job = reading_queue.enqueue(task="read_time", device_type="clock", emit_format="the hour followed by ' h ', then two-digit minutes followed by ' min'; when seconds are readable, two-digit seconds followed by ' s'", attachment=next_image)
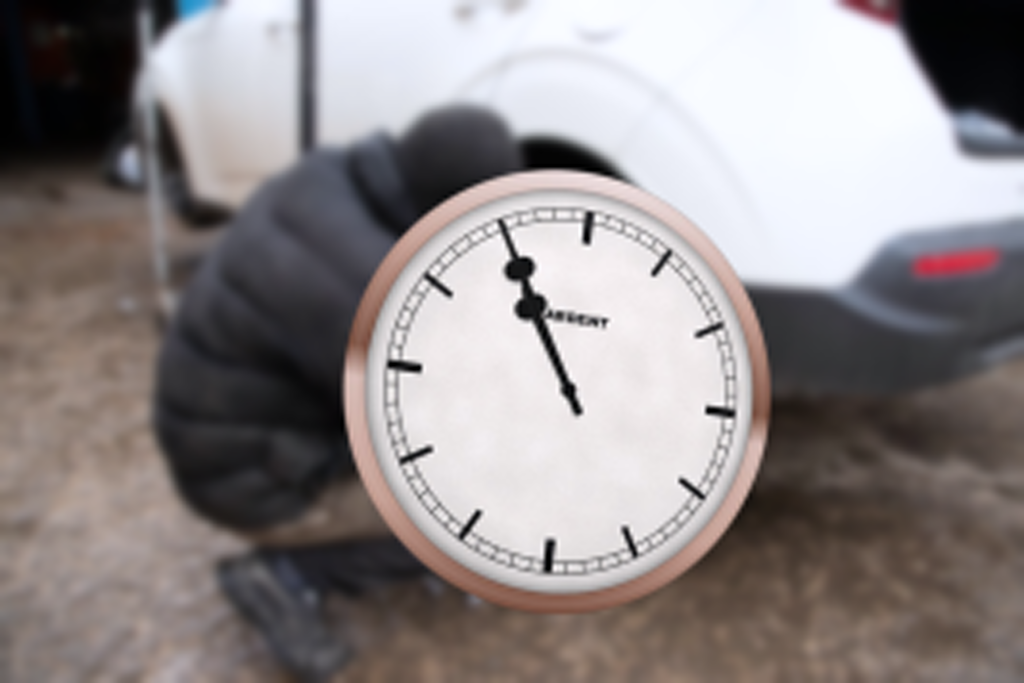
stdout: 10 h 55 min
